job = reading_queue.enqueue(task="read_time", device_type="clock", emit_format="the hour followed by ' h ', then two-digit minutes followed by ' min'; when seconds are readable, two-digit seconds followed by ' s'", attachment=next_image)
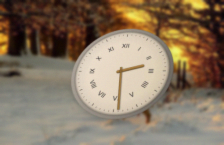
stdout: 2 h 29 min
